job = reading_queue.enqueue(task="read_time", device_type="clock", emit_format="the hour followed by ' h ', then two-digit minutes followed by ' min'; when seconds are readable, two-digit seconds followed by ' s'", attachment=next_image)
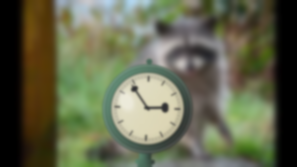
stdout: 2 h 54 min
